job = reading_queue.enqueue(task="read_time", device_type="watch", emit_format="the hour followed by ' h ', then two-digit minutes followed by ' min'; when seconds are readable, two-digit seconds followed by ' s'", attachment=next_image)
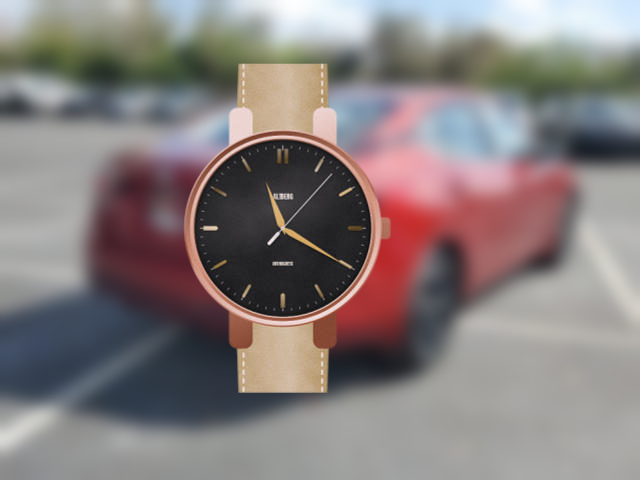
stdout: 11 h 20 min 07 s
